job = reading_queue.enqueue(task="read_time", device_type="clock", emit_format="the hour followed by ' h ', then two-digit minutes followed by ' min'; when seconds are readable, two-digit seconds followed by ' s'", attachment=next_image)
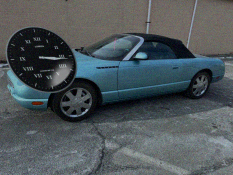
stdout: 3 h 16 min
